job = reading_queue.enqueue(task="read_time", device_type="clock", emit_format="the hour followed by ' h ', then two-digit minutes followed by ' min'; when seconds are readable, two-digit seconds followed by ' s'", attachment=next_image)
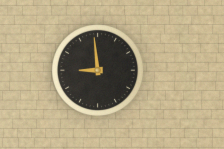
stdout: 8 h 59 min
